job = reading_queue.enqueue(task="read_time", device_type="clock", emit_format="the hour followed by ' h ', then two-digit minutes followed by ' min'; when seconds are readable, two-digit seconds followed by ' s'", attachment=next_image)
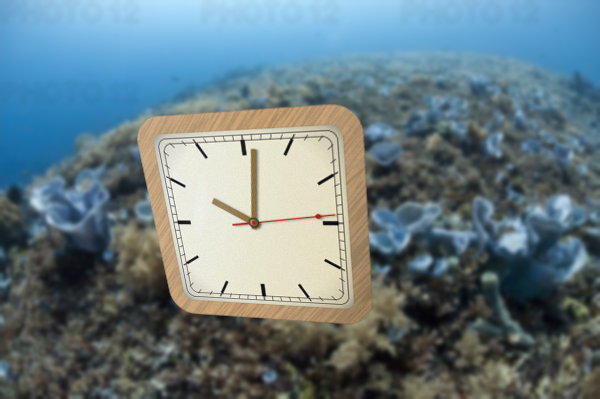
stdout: 10 h 01 min 14 s
